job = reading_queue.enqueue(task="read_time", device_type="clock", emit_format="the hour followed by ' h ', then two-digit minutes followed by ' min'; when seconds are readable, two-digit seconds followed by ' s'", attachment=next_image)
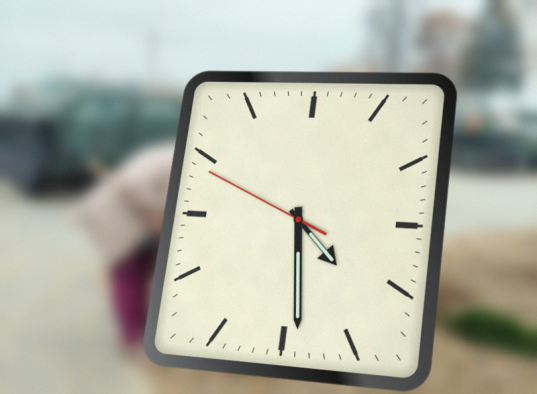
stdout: 4 h 28 min 49 s
